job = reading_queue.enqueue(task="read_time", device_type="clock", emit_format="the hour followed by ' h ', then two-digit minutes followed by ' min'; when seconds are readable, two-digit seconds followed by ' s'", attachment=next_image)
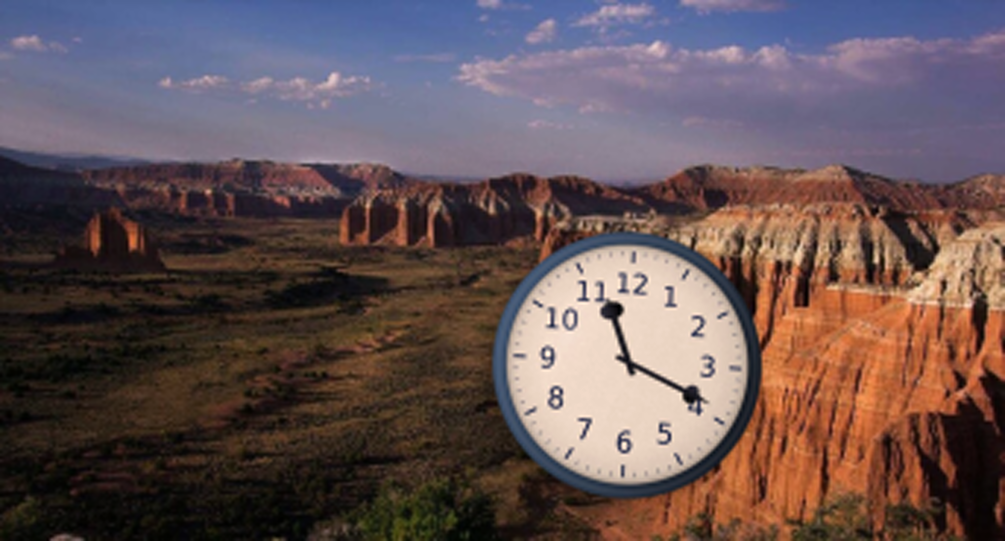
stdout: 11 h 19 min
